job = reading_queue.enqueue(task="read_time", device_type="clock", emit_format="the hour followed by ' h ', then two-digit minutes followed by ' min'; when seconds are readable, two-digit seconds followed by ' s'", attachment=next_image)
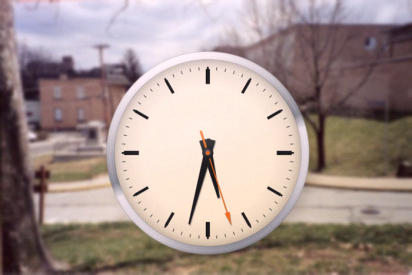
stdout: 5 h 32 min 27 s
